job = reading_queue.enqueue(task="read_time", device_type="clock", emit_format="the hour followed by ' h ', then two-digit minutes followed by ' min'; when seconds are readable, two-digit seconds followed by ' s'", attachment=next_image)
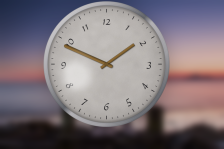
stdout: 1 h 49 min
